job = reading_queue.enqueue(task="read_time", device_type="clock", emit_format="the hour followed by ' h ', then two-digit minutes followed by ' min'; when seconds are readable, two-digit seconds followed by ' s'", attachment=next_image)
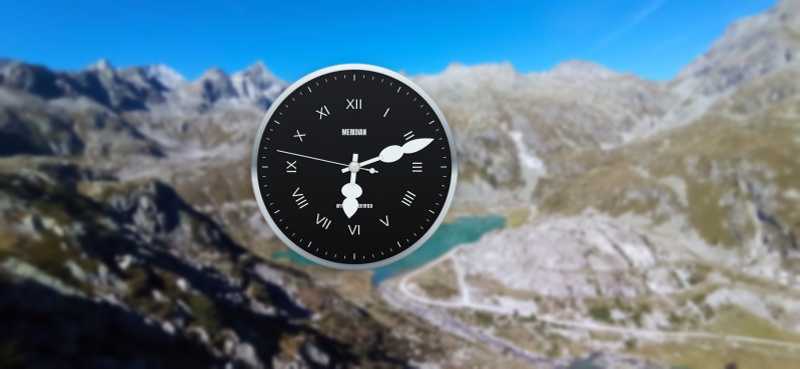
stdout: 6 h 11 min 47 s
